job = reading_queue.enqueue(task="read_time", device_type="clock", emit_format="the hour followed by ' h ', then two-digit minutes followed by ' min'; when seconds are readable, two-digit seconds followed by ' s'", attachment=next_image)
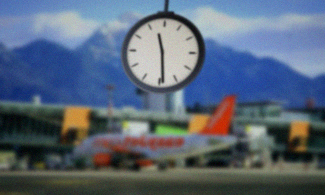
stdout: 11 h 29 min
